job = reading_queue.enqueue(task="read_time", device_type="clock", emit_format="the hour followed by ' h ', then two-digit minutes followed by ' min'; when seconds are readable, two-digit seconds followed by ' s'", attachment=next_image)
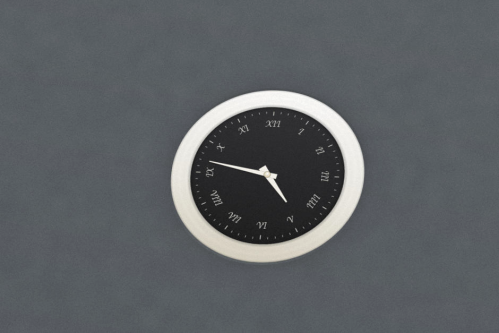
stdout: 4 h 47 min
